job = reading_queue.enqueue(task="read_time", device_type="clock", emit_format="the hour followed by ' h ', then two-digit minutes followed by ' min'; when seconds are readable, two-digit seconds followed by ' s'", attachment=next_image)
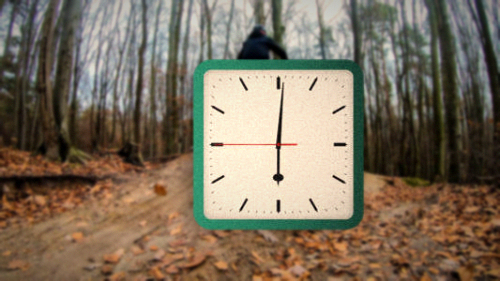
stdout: 6 h 00 min 45 s
